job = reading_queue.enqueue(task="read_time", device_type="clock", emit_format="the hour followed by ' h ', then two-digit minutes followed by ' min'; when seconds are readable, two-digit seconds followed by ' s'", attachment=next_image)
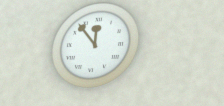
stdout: 11 h 53 min
